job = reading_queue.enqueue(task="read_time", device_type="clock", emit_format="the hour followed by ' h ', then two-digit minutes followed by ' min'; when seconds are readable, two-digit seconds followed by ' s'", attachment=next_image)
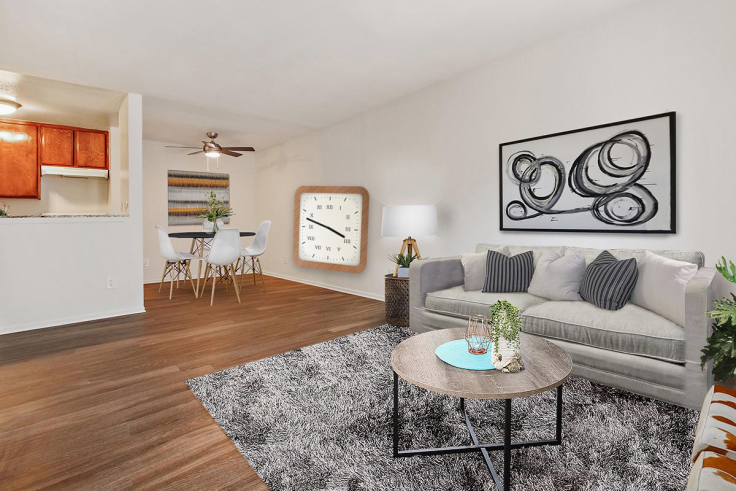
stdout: 3 h 48 min
